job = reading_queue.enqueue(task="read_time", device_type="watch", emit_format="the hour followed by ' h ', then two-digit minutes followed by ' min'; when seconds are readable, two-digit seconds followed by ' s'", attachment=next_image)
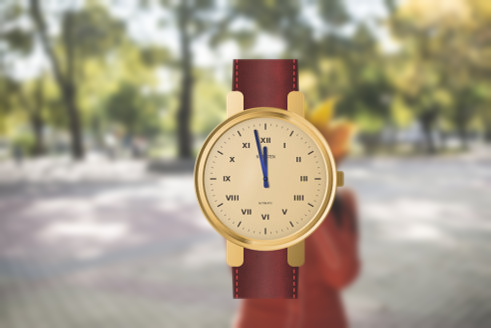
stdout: 11 h 58 min
